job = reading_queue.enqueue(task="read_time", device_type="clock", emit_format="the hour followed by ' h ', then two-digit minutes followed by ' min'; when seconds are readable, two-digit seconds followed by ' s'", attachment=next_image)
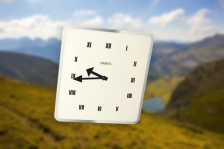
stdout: 9 h 44 min
